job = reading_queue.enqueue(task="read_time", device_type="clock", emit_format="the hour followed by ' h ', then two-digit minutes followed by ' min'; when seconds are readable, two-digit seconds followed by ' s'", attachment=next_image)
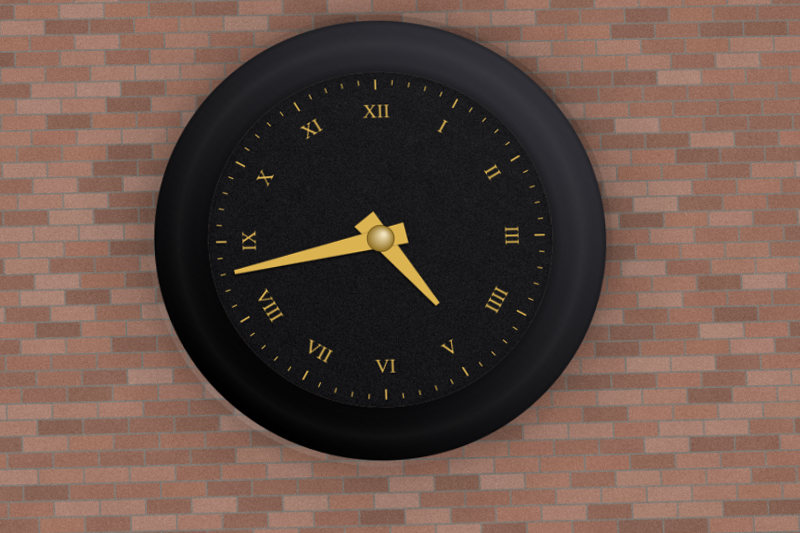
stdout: 4 h 43 min
